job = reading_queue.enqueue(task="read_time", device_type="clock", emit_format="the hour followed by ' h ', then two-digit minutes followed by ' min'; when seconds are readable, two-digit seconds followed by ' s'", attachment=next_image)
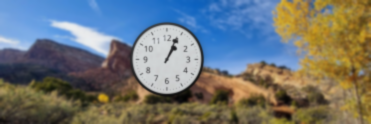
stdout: 1 h 04 min
